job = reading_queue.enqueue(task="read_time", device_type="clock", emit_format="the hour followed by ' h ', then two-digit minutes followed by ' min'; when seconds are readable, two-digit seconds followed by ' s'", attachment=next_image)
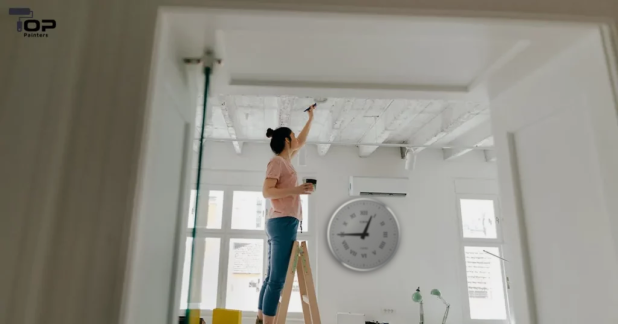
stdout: 12 h 45 min
